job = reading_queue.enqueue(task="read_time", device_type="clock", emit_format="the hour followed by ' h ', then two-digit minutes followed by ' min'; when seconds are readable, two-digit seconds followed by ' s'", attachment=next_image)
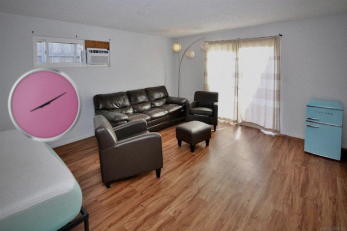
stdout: 8 h 10 min
